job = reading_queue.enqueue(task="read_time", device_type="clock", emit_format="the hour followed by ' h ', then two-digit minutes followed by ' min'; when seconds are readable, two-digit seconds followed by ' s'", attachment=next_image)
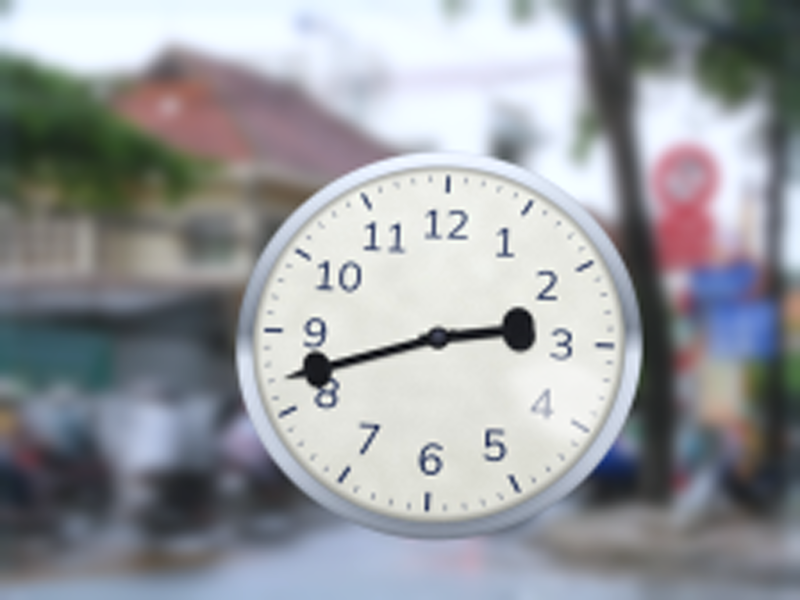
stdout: 2 h 42 min
